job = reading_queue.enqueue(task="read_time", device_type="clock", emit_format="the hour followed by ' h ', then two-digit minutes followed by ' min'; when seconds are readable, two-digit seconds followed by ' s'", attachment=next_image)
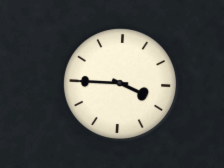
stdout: 3 h 45 min
